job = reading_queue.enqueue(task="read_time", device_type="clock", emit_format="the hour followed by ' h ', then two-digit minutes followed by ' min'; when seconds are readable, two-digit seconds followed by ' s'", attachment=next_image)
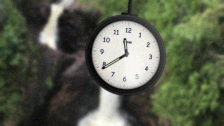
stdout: 11 h 39 min
